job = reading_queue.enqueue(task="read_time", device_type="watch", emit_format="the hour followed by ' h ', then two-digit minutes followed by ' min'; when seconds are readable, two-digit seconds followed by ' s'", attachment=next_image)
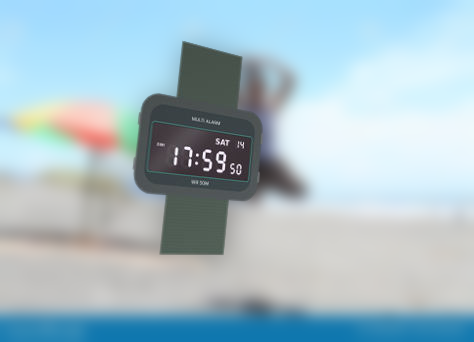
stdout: 17 h 59 min 50 s
